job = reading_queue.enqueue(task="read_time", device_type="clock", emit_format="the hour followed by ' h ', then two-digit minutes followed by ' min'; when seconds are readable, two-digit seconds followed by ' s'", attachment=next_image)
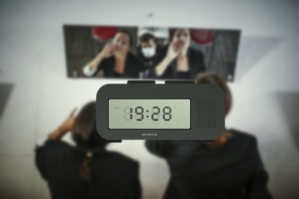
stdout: 19 h 28 min
